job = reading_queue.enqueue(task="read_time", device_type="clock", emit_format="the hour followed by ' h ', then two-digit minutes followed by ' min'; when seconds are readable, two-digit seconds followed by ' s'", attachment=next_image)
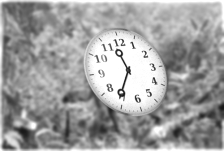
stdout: 11 h 36 min
